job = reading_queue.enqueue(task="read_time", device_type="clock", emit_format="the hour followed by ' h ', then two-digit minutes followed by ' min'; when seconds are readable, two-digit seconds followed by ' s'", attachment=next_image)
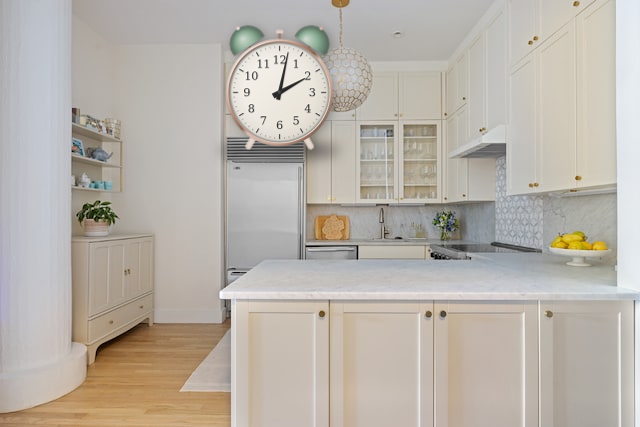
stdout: 2 h 02 min
